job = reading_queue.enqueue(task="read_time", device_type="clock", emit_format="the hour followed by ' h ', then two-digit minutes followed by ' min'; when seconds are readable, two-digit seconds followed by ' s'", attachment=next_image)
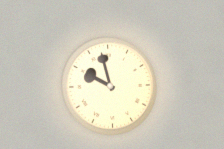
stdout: 9 h 58 min
